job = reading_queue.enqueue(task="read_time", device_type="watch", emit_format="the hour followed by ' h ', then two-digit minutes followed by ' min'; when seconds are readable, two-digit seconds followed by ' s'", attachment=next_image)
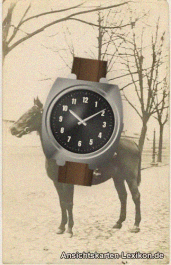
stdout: 10 h 09 min
